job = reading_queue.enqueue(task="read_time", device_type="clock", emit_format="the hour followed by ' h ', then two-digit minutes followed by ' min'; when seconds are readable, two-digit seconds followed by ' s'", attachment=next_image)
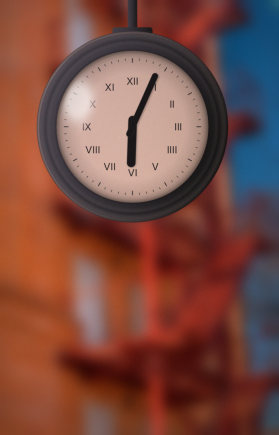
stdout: 6 h 04 min
